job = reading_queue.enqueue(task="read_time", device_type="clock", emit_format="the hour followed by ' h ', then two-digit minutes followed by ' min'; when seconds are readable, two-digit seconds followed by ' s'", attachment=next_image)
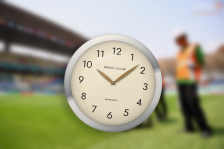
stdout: 10 h 08 min
